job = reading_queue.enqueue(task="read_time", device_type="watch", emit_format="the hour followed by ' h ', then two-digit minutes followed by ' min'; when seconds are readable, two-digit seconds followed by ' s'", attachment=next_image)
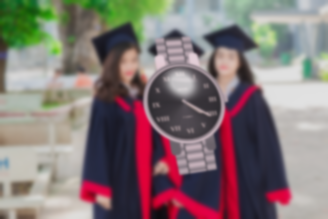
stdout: 4 h 21 min
